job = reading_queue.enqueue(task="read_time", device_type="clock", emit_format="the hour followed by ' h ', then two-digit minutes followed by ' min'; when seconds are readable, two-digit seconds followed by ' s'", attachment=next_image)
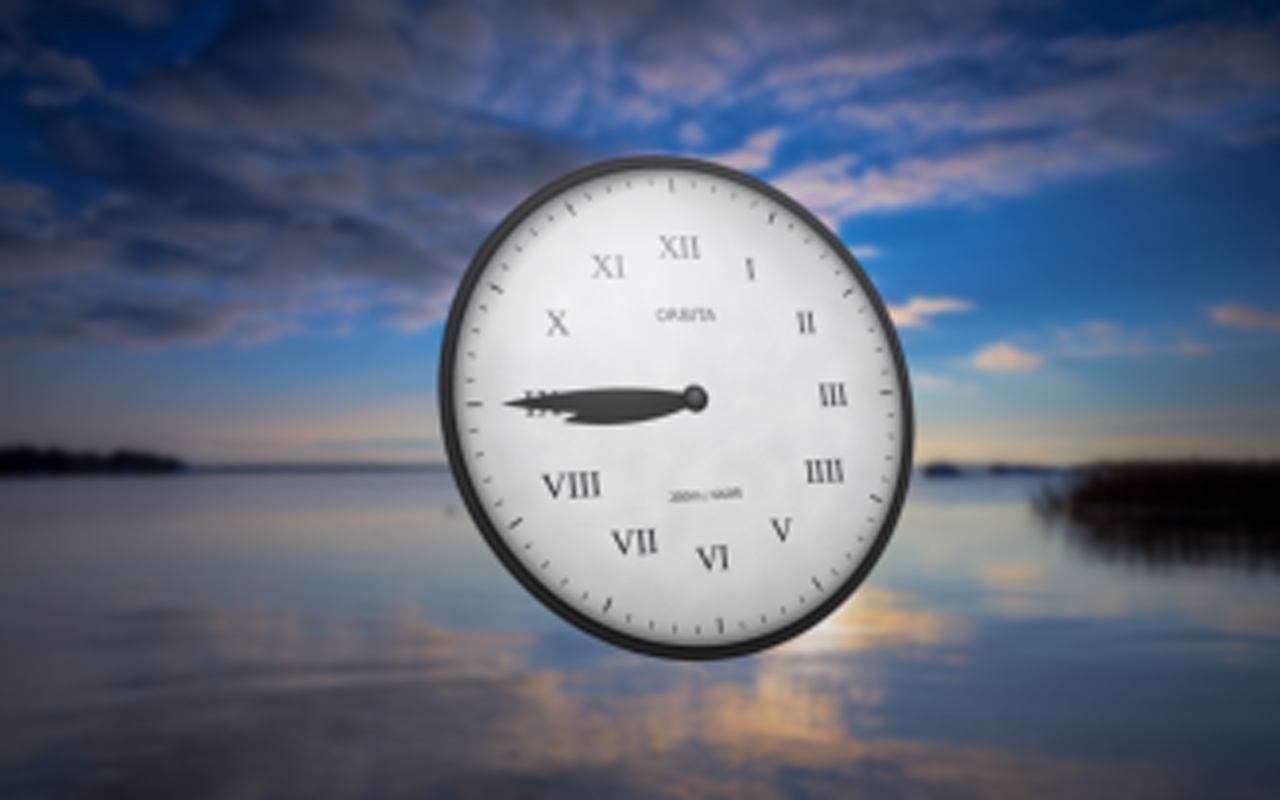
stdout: 8 h 45 min
